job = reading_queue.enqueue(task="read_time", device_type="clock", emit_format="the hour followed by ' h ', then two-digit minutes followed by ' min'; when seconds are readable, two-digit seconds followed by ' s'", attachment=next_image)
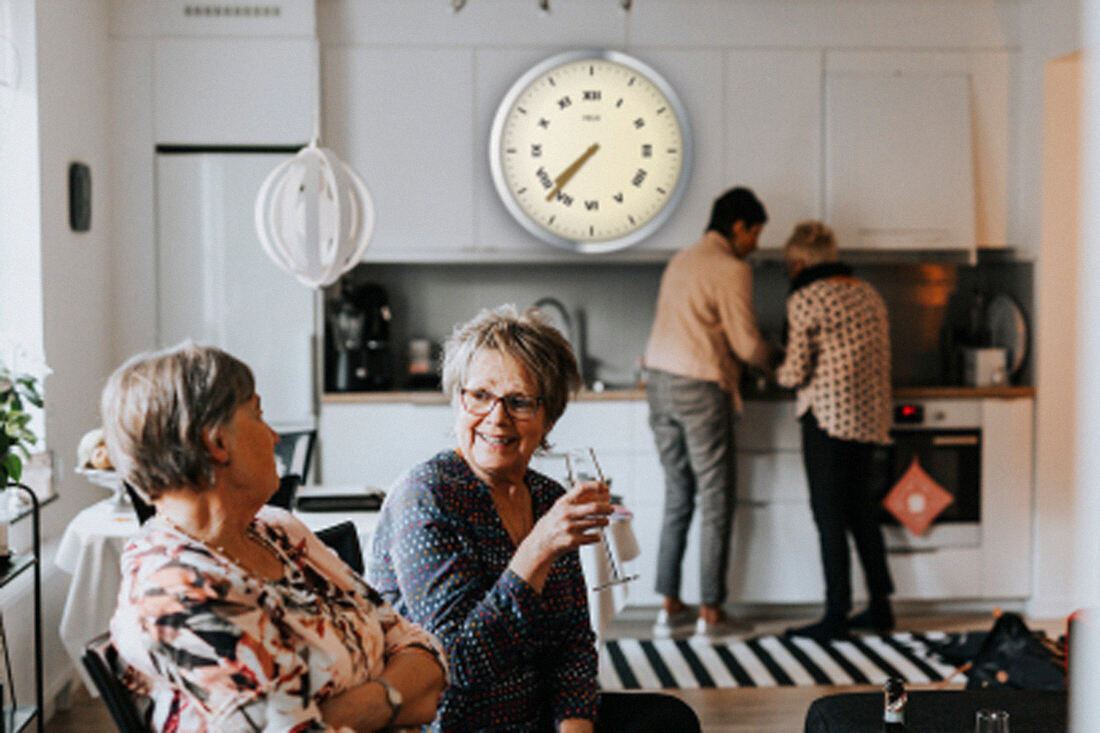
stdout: 7 h 37 min
